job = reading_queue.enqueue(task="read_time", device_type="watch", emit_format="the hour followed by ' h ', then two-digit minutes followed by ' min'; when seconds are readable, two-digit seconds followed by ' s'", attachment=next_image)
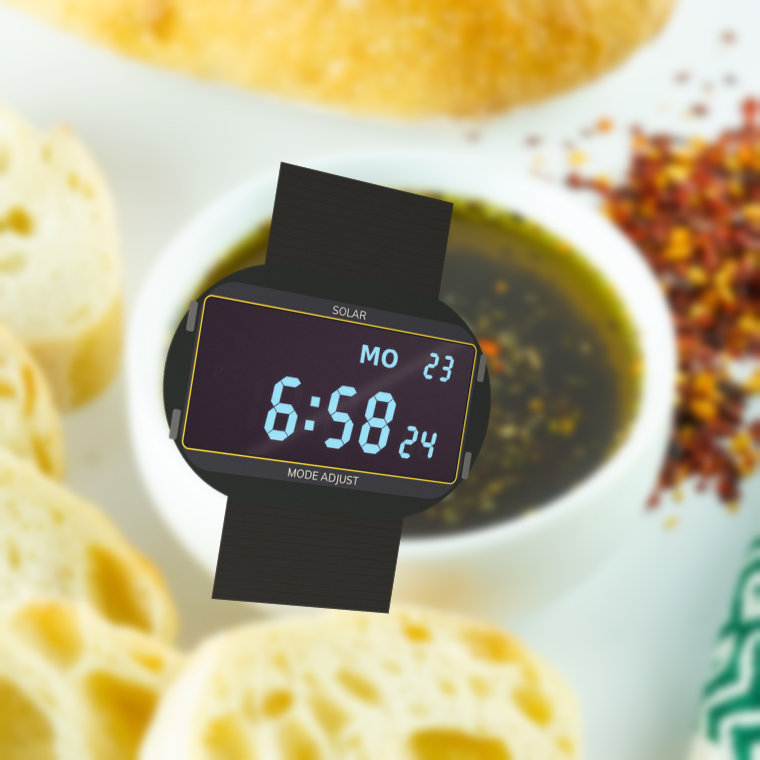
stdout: 6 h 58 min 24 s
